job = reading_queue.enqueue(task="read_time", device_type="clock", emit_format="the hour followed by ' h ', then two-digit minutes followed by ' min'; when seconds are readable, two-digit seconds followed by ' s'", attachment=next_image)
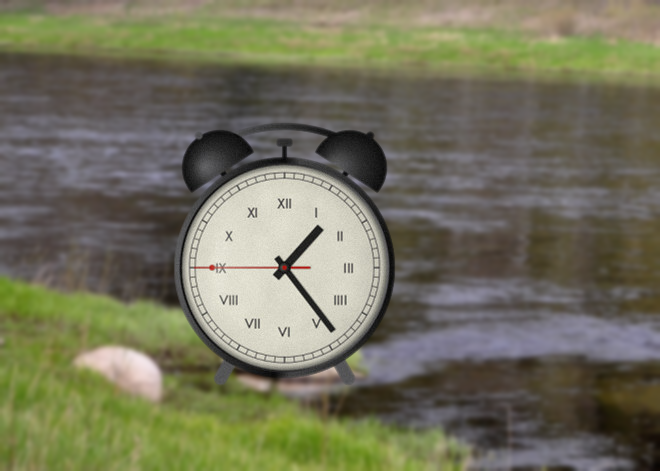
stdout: 1 h 23 min 45 s
